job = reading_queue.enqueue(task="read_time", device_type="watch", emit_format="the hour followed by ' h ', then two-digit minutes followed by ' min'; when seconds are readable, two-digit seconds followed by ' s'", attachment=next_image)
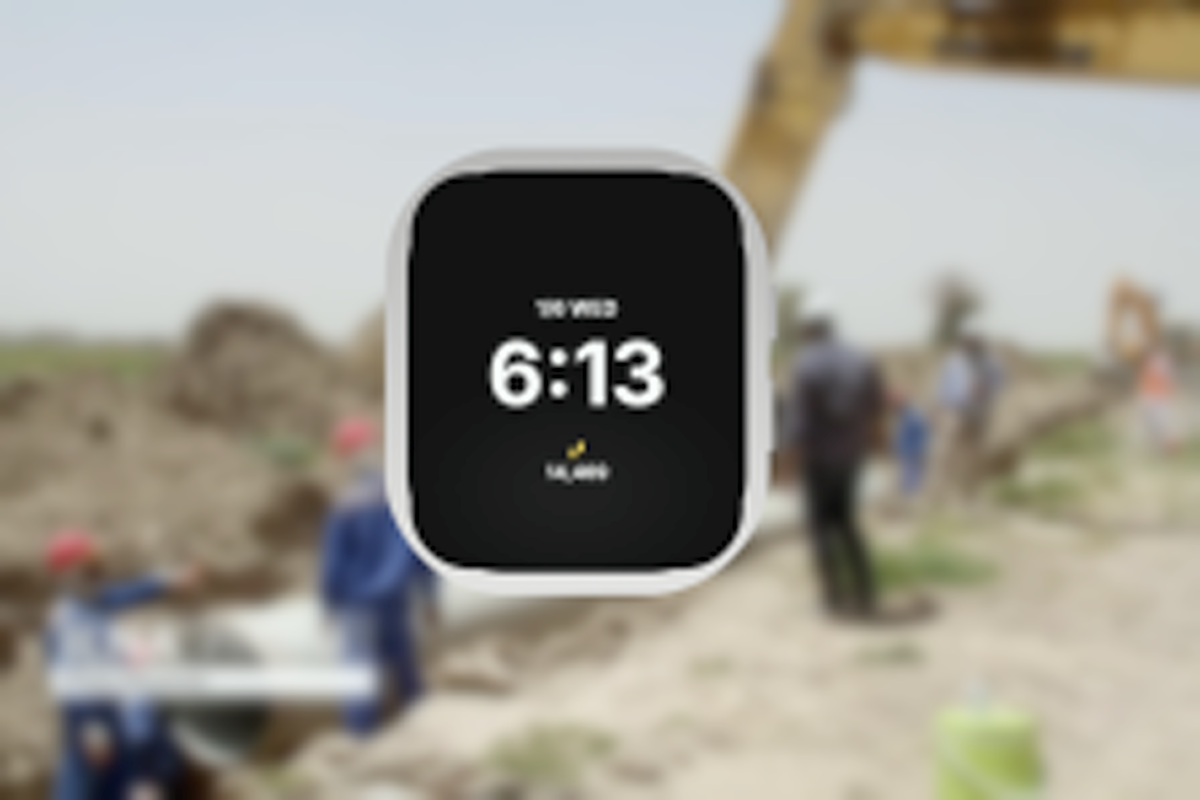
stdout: 6 h 13 min
